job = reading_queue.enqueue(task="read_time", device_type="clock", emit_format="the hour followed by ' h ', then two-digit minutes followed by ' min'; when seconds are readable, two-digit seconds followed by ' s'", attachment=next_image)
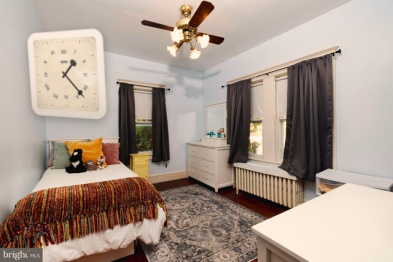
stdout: 1 h 23 min
